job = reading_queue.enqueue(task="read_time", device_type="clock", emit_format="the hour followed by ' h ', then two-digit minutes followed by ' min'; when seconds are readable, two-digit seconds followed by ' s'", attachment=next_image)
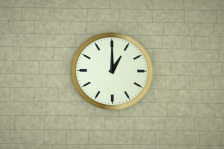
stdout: 1 h 00 min
